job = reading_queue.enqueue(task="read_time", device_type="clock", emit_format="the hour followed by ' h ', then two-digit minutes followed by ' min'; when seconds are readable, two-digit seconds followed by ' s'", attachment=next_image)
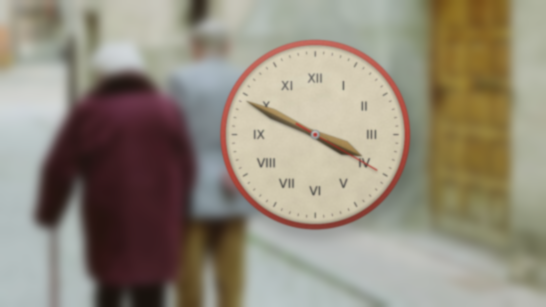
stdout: 3 h 49 min 20 s
